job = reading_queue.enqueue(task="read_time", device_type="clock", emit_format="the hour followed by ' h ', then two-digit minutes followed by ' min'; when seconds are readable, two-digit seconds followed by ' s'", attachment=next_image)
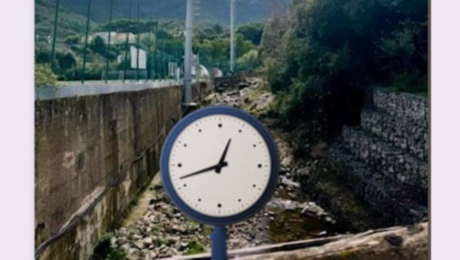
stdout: 12 h 42 min
